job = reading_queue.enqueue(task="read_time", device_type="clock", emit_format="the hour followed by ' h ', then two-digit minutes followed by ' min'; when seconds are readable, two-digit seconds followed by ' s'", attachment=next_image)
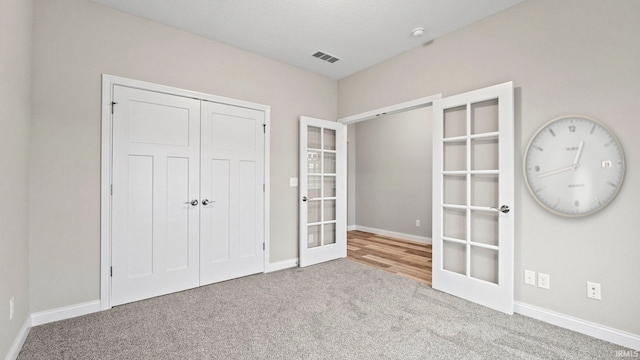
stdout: 12 h 43 min
